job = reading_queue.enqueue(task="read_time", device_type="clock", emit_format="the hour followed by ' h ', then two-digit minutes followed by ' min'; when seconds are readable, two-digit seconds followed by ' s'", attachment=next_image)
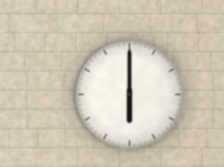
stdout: 6 h 00 min
